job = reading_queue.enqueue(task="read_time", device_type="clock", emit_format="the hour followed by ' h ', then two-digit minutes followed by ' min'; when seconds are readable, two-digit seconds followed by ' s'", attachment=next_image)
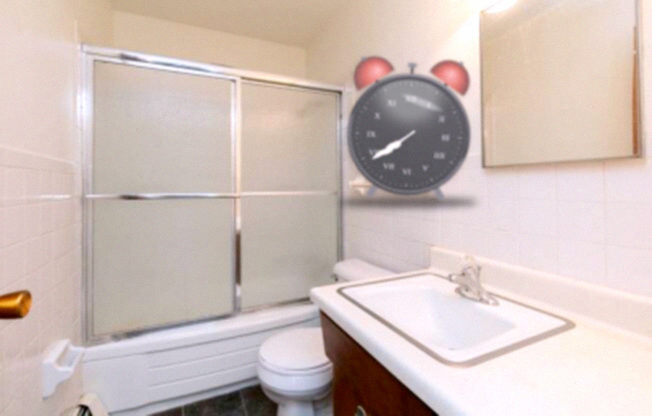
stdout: 7 h 39 min
